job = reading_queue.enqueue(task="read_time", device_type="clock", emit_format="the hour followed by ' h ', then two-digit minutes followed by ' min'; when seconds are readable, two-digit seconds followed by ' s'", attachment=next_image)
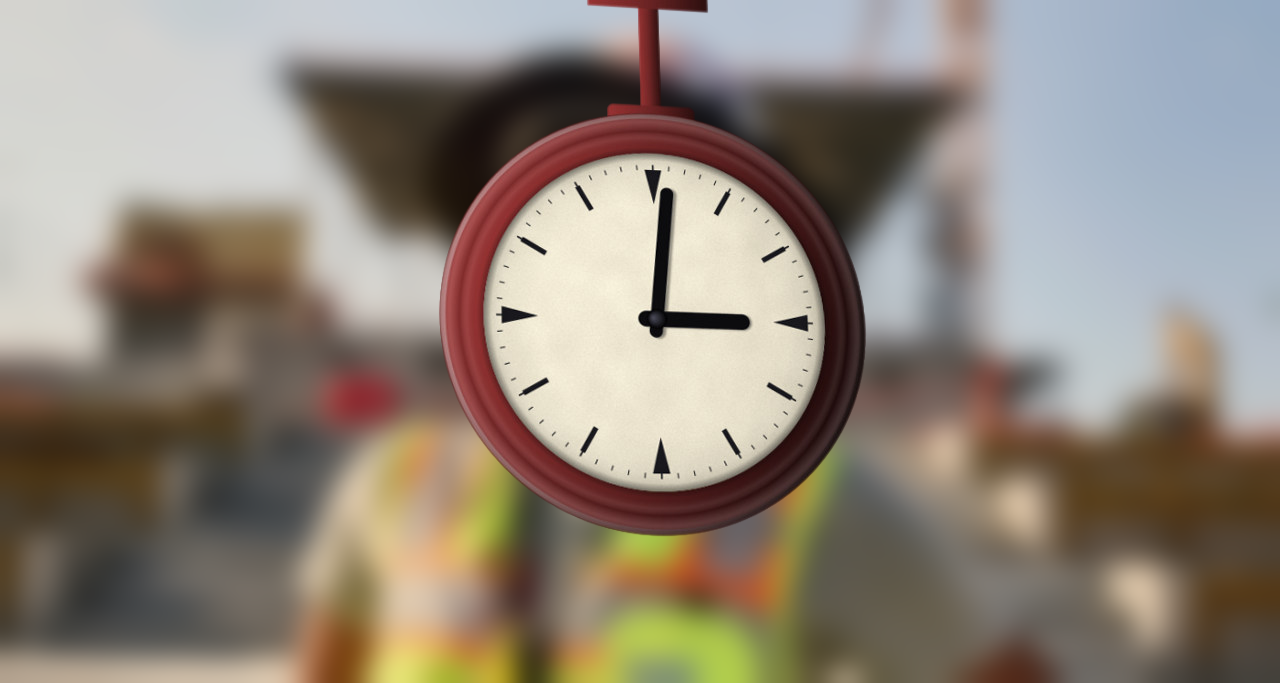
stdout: 3 h 01 min
